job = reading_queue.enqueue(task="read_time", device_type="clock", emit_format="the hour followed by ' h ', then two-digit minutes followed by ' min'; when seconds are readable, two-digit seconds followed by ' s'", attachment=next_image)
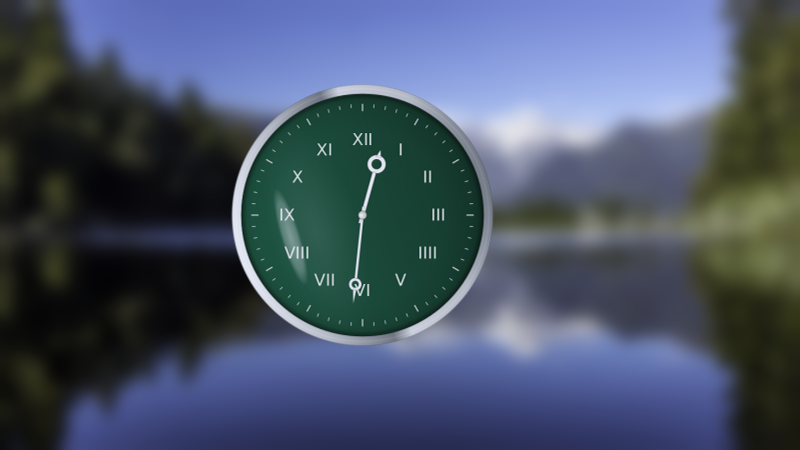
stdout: 12 h 31 min
